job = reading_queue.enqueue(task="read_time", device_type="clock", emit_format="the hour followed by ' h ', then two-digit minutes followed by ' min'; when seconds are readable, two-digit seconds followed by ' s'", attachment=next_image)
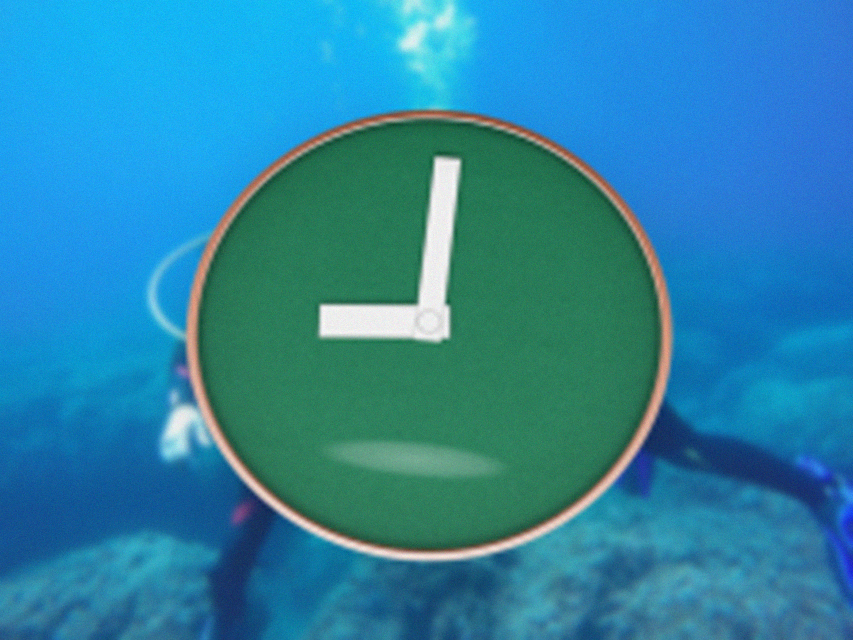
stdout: 9 h 01 min
